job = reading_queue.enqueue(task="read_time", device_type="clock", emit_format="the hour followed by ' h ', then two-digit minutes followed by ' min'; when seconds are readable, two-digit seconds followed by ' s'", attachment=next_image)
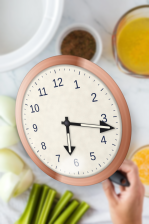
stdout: 6 h 17 min
